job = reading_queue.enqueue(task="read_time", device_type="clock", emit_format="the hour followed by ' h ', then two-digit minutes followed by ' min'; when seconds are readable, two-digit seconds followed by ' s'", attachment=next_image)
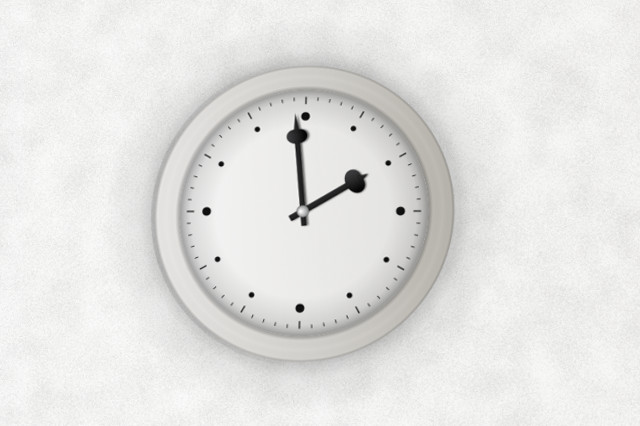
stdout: 1 h 59 min
